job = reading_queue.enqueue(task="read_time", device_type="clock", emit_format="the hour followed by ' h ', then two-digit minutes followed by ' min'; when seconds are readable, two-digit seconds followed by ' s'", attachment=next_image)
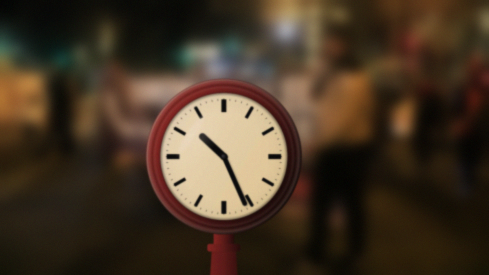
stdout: 10 h 26 min
